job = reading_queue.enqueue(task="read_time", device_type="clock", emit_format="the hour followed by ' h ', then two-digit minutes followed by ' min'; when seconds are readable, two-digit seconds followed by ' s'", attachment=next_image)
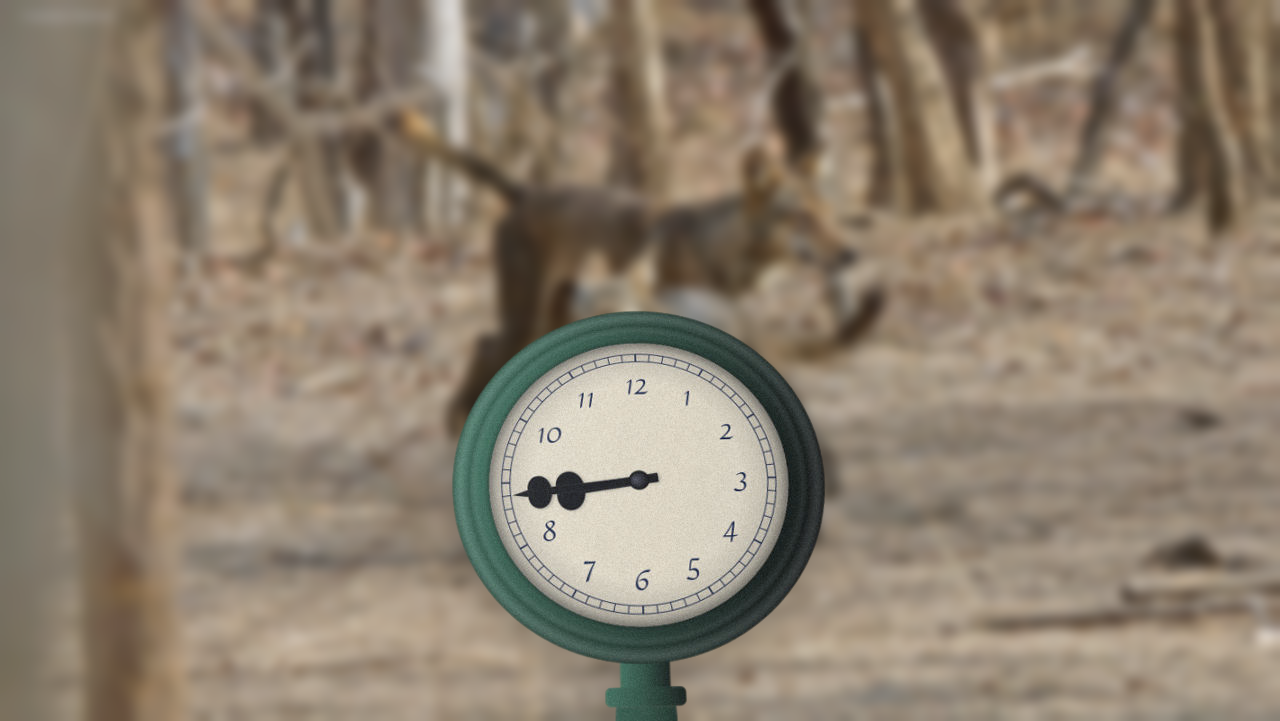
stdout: 8 h 44 min
